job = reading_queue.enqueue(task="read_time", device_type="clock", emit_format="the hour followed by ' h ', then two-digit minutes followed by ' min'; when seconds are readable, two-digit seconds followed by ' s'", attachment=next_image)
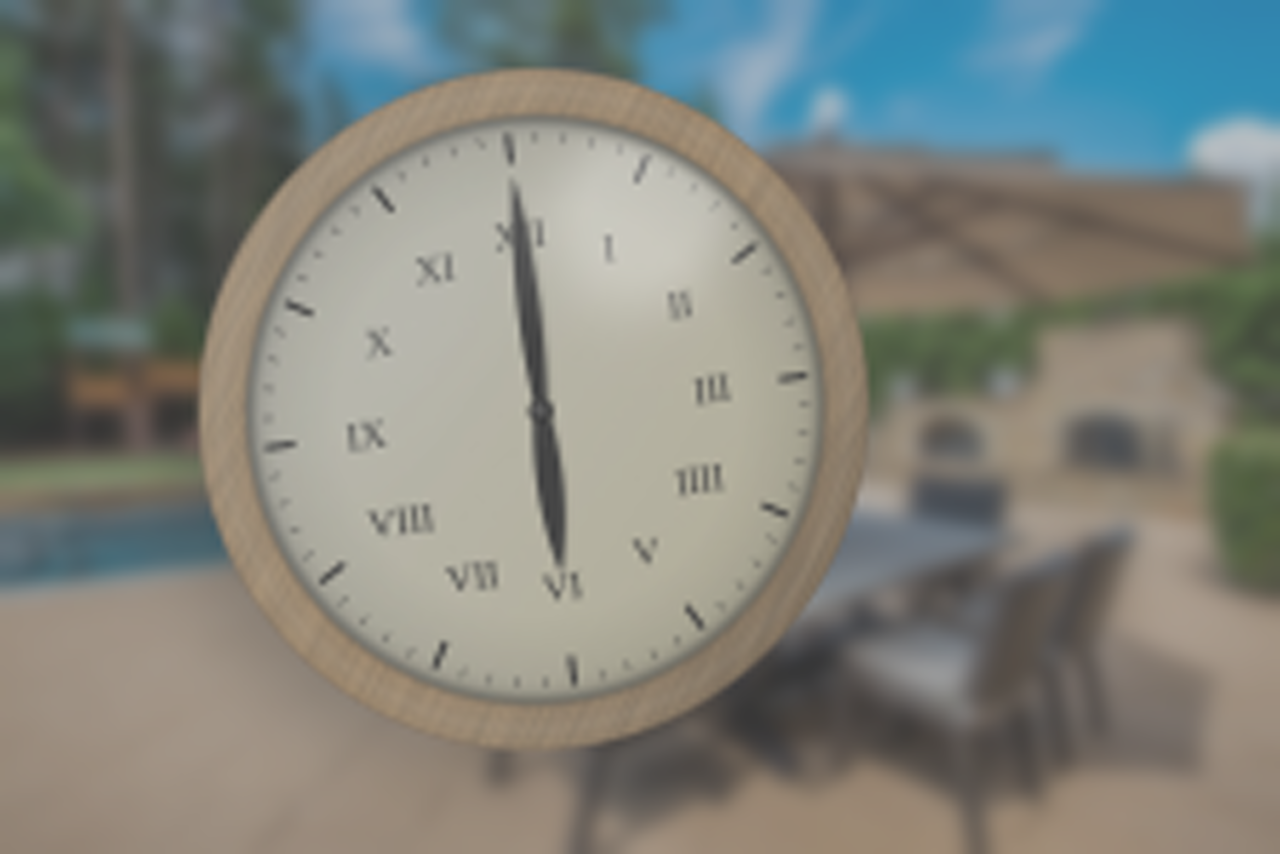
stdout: 6 h 00 min
